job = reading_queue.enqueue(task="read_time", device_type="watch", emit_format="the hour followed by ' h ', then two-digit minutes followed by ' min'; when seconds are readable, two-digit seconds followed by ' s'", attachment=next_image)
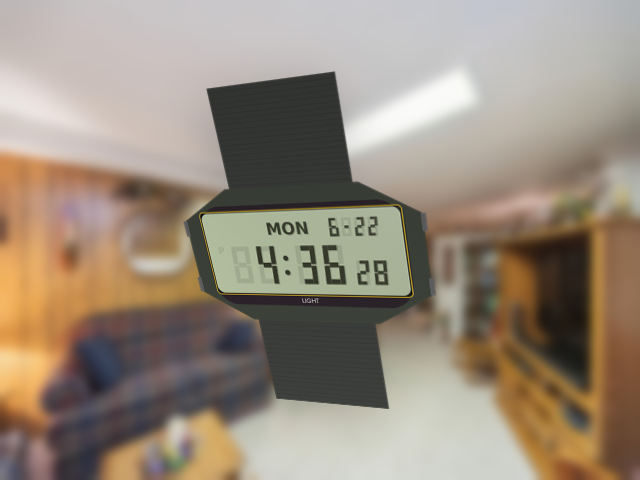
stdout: 4 h 36 min 28 s
